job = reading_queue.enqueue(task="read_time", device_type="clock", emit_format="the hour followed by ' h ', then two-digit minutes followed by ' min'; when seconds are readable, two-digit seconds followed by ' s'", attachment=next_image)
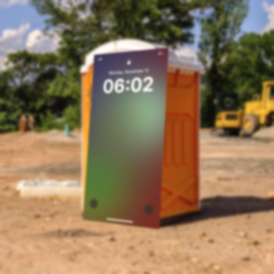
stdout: 6 h 02 min
